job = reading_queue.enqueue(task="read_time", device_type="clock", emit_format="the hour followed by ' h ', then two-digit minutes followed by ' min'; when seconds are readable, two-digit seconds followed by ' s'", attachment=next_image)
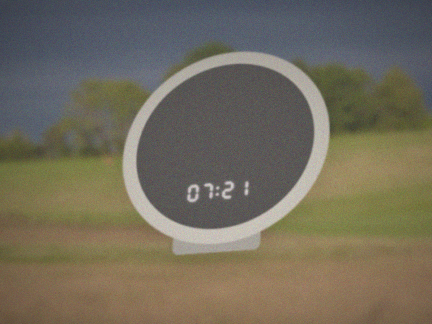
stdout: 7 h 21 min
